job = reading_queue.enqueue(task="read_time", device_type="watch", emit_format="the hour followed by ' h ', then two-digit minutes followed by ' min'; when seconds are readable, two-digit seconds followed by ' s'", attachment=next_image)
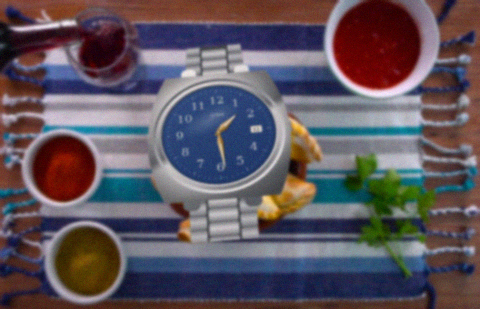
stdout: 1 h 29 min
